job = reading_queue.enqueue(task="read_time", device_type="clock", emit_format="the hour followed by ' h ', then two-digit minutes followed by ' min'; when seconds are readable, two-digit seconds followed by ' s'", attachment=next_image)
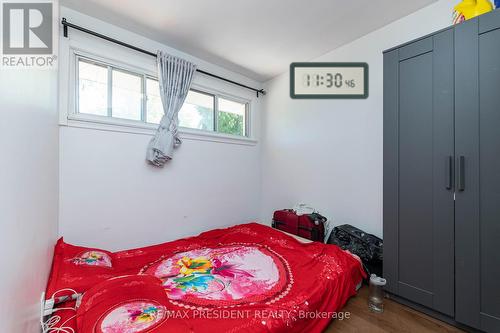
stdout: 11 h 30 min
